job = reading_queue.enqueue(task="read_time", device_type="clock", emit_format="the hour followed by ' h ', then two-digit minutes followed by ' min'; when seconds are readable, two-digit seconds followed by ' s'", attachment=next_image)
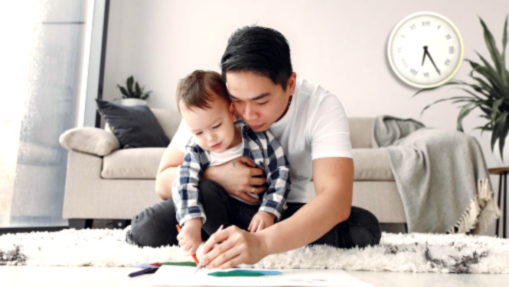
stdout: 6 h 25 min
